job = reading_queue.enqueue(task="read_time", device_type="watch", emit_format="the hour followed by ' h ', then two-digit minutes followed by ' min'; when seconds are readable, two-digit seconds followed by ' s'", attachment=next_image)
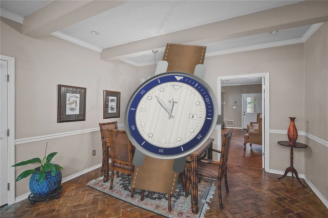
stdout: 11 h 52 min
